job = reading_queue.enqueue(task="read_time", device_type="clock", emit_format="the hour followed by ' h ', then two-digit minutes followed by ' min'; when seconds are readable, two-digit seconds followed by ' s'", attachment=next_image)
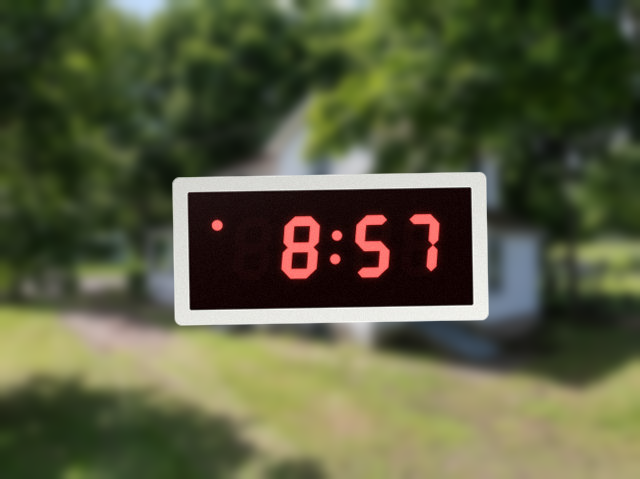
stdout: 8 h 57 min
